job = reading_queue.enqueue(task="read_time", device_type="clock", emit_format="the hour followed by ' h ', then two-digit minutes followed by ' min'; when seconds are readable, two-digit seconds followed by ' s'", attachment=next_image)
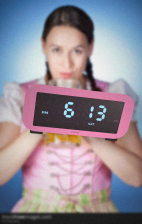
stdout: 6 h 13 min
